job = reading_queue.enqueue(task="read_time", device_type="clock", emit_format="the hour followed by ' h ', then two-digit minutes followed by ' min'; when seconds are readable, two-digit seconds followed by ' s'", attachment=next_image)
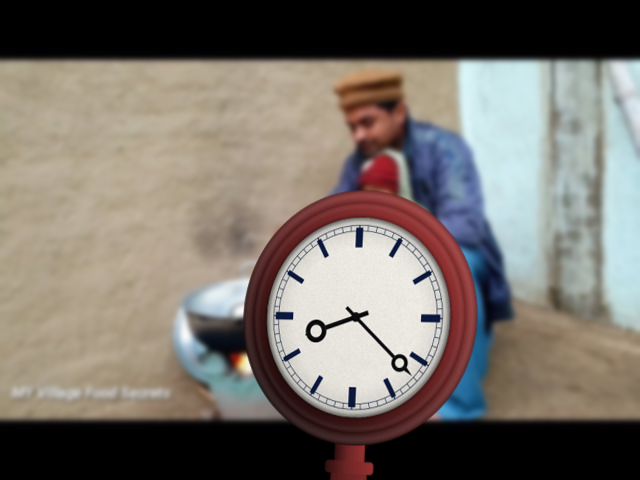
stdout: 8 h 22 min
